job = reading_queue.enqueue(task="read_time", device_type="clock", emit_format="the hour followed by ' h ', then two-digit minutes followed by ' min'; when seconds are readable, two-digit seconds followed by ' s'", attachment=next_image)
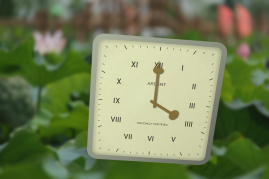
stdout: 4 h 00 min
